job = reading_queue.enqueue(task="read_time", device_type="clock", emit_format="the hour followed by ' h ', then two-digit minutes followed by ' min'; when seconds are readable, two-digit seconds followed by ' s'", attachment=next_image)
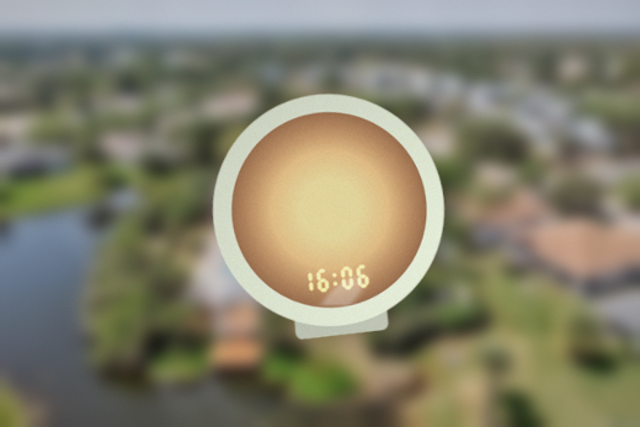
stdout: 16 h 06 min
